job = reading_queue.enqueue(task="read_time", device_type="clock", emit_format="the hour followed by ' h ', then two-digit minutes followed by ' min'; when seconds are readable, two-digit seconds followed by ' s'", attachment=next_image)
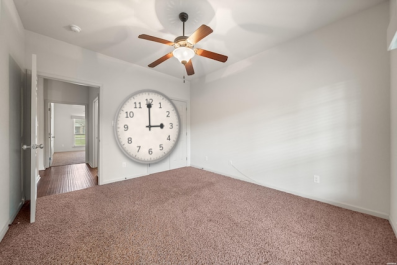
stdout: 3 h 00 min
